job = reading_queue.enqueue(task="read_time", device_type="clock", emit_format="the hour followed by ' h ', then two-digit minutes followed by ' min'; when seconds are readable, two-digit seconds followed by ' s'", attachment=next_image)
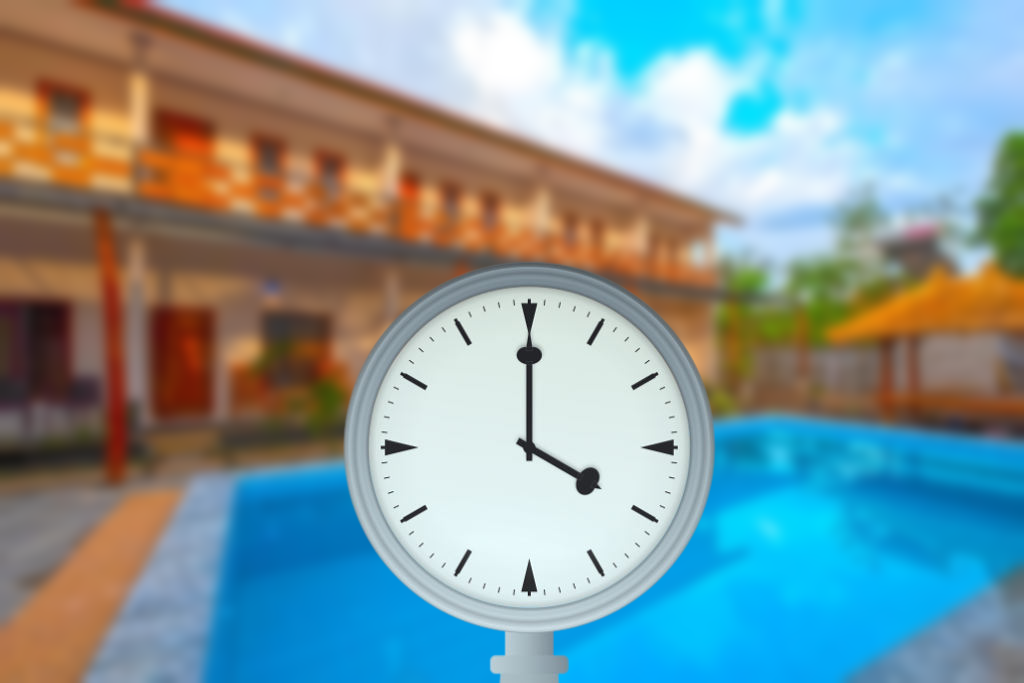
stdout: 4 h 00 min
